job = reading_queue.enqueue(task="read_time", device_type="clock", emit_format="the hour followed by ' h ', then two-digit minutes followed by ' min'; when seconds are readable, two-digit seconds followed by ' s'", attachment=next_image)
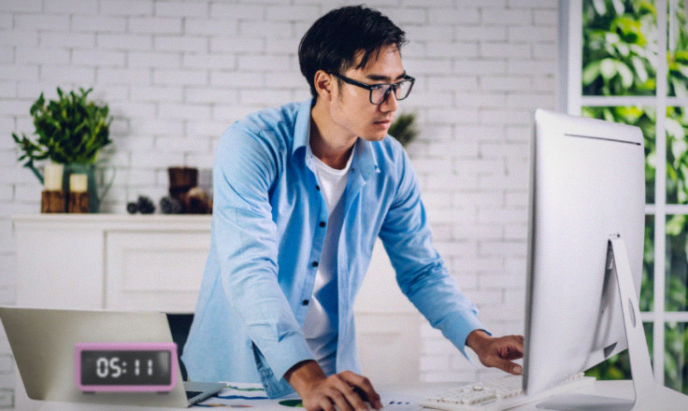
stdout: 5 h 11 min
